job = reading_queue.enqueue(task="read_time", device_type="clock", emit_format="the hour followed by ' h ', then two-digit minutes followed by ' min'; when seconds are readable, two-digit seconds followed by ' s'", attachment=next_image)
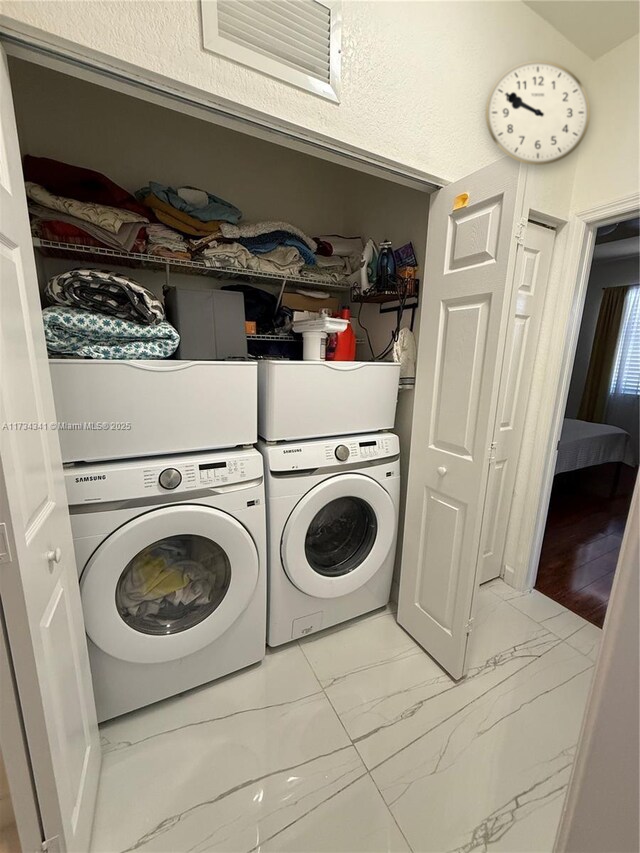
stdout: 9 h 50 min
